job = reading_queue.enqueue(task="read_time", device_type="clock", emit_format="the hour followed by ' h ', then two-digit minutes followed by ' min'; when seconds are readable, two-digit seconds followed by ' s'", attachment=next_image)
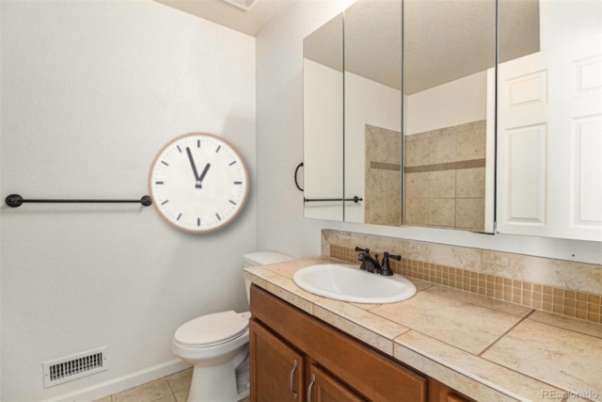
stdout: 12 h 57 min
